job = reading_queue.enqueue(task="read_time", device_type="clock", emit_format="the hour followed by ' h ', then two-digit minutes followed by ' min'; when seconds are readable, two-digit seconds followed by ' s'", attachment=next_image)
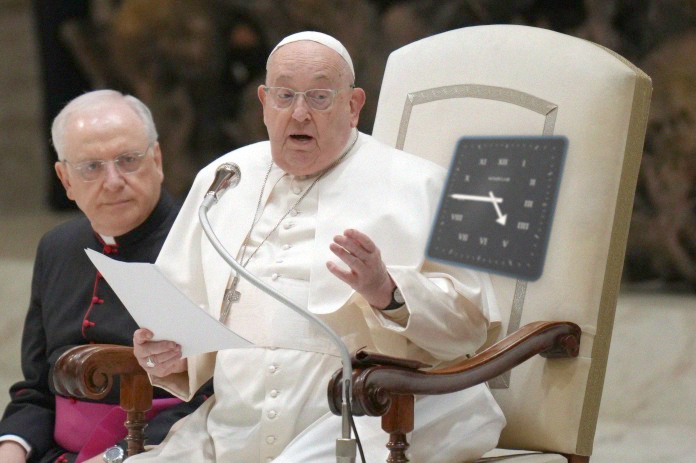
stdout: 4 h 45 min
